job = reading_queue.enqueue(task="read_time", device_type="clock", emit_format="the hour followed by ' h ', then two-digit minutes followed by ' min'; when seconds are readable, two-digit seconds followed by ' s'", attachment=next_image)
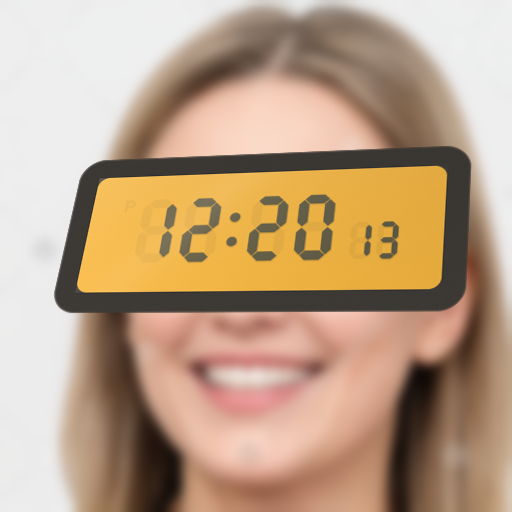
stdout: 12 h 20 min 13 s
